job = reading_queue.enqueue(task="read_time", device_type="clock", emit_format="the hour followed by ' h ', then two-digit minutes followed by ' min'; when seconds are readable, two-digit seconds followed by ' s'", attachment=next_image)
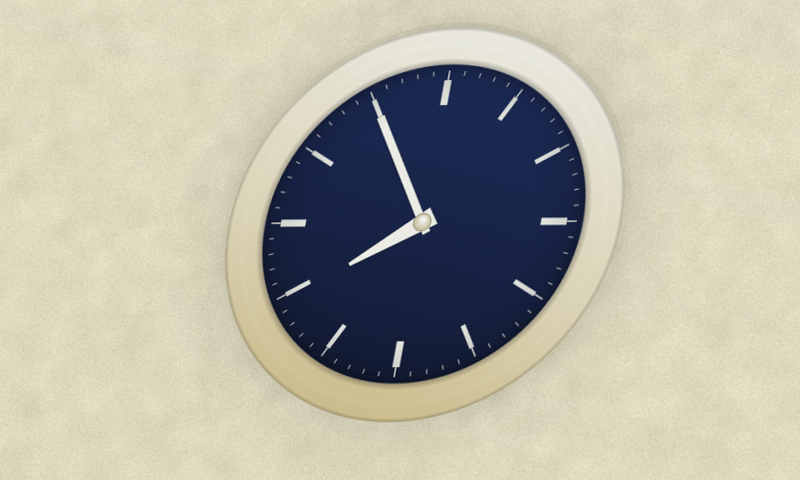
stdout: 7 h 55 min
